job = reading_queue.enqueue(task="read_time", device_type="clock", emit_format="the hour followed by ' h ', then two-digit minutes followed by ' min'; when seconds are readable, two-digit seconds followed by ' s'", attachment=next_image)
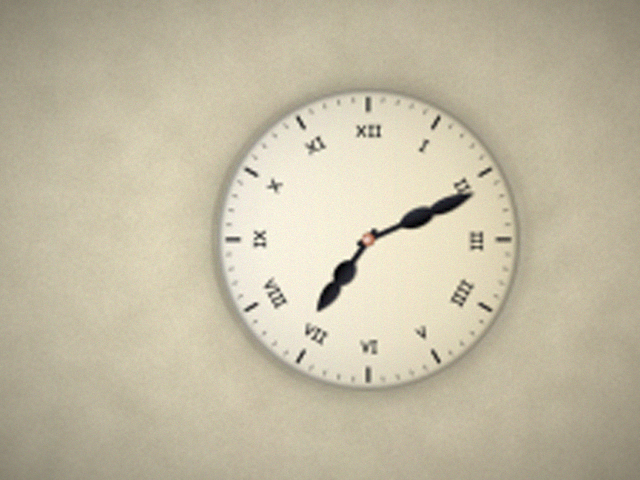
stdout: 7 h 11 min
